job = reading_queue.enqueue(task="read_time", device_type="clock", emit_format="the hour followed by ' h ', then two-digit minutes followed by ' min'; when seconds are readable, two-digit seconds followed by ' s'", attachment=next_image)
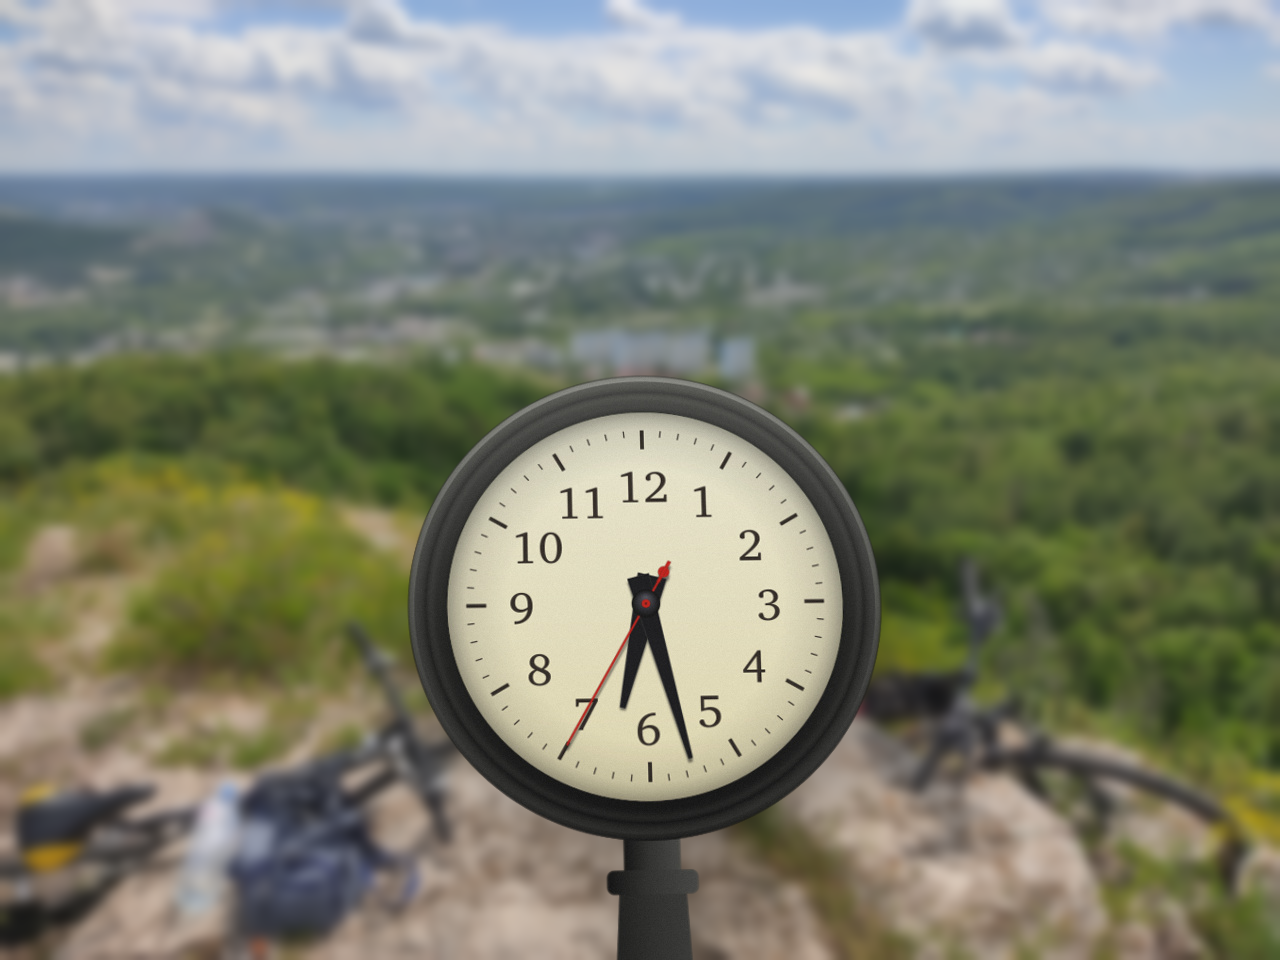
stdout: 6 h 27 min 35 s
